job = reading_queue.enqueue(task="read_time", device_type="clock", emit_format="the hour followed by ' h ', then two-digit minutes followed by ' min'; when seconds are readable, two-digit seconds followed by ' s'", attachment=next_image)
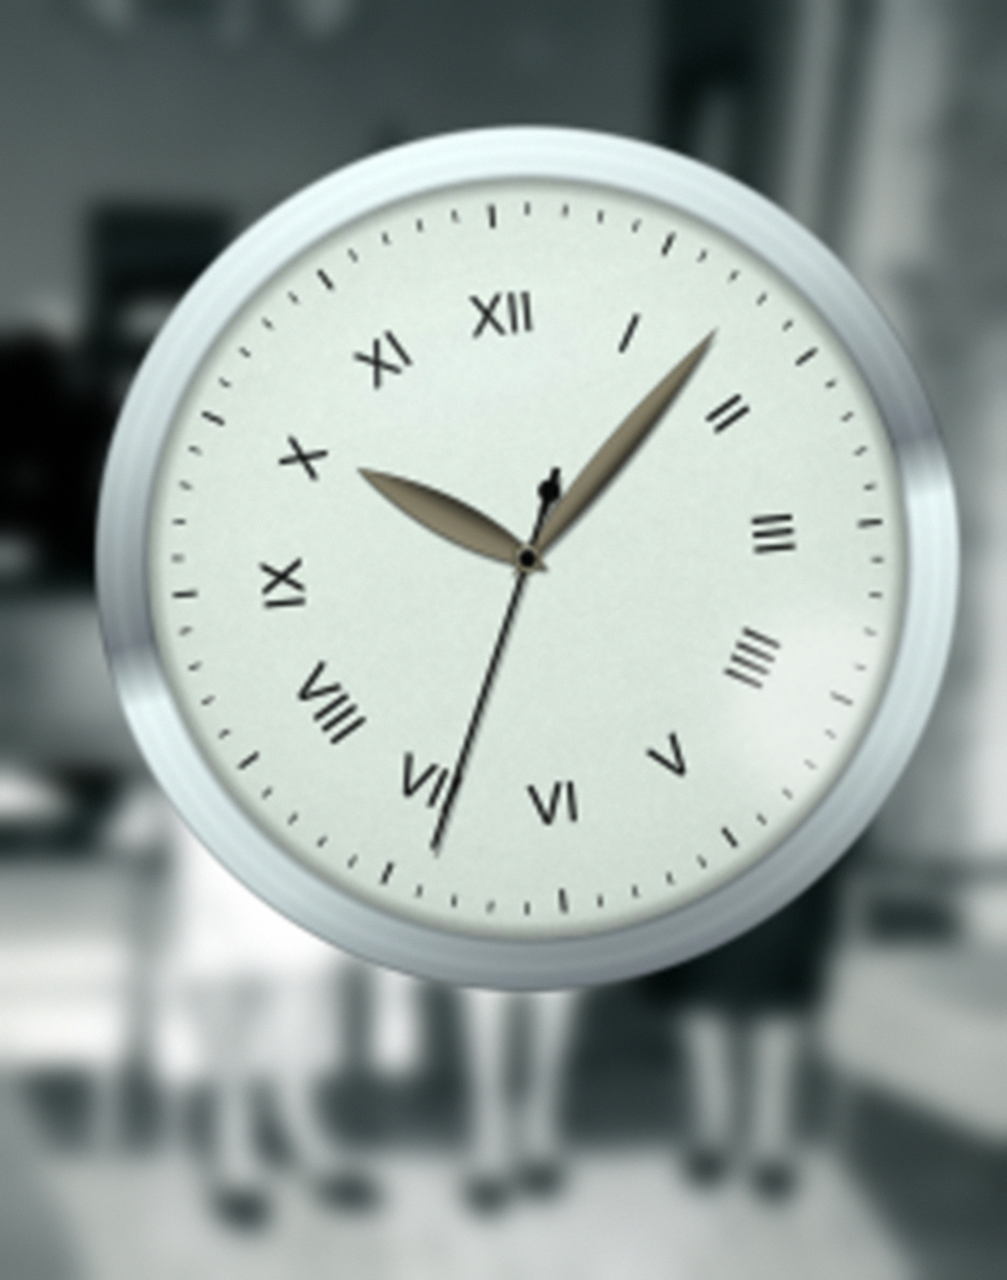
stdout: 10 h 07 min 34 s
